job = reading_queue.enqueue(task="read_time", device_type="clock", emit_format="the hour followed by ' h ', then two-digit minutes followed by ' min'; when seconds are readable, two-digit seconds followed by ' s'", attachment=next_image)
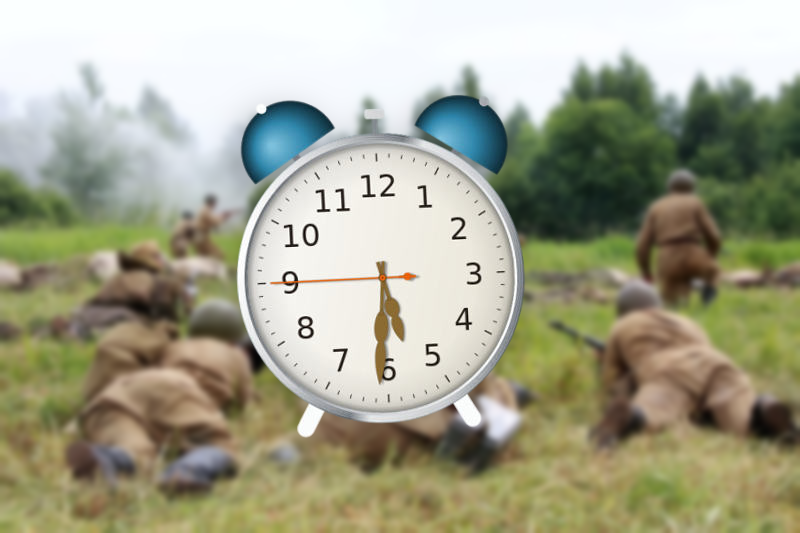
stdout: 5 h 30 min 45 s
